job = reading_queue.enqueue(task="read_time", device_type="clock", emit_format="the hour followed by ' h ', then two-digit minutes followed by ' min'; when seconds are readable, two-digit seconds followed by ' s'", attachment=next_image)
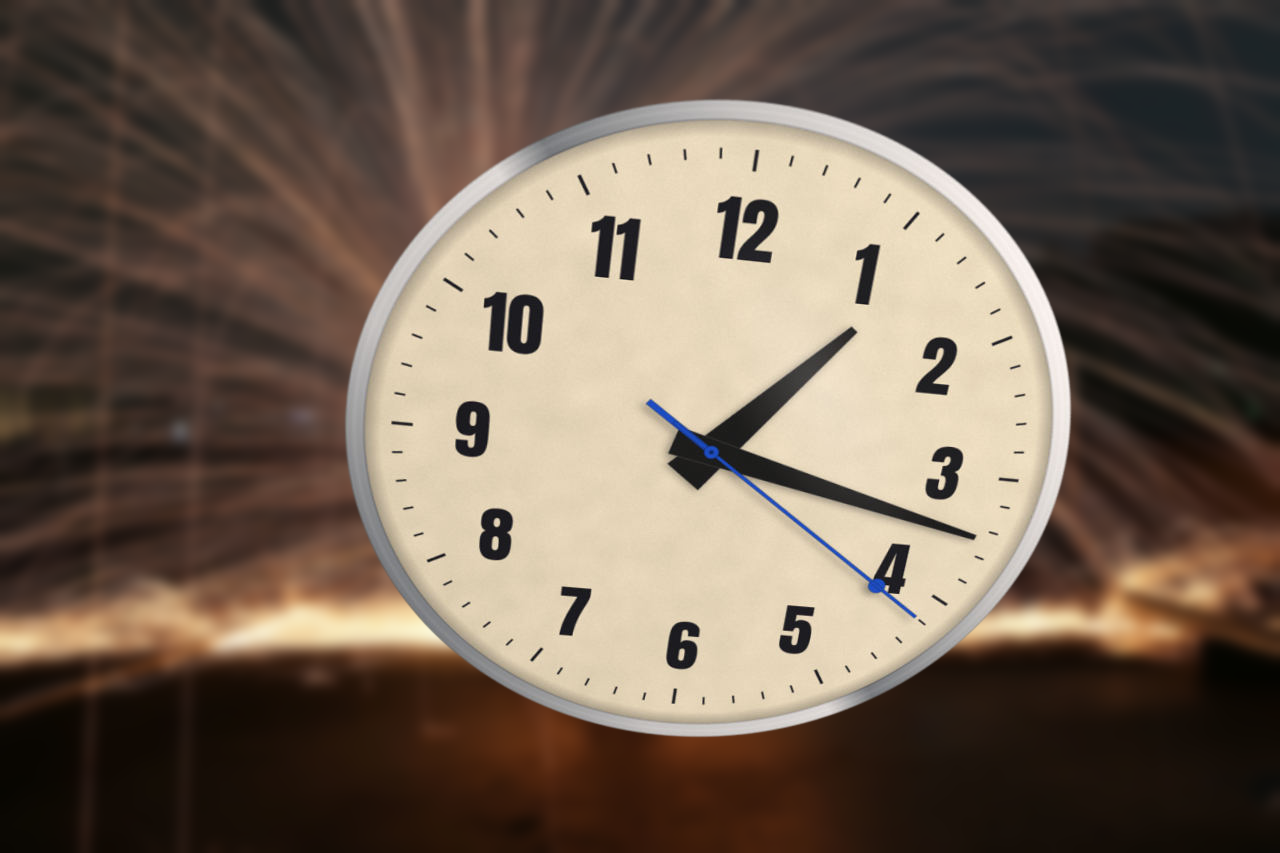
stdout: 1 h 17 min 21 s
